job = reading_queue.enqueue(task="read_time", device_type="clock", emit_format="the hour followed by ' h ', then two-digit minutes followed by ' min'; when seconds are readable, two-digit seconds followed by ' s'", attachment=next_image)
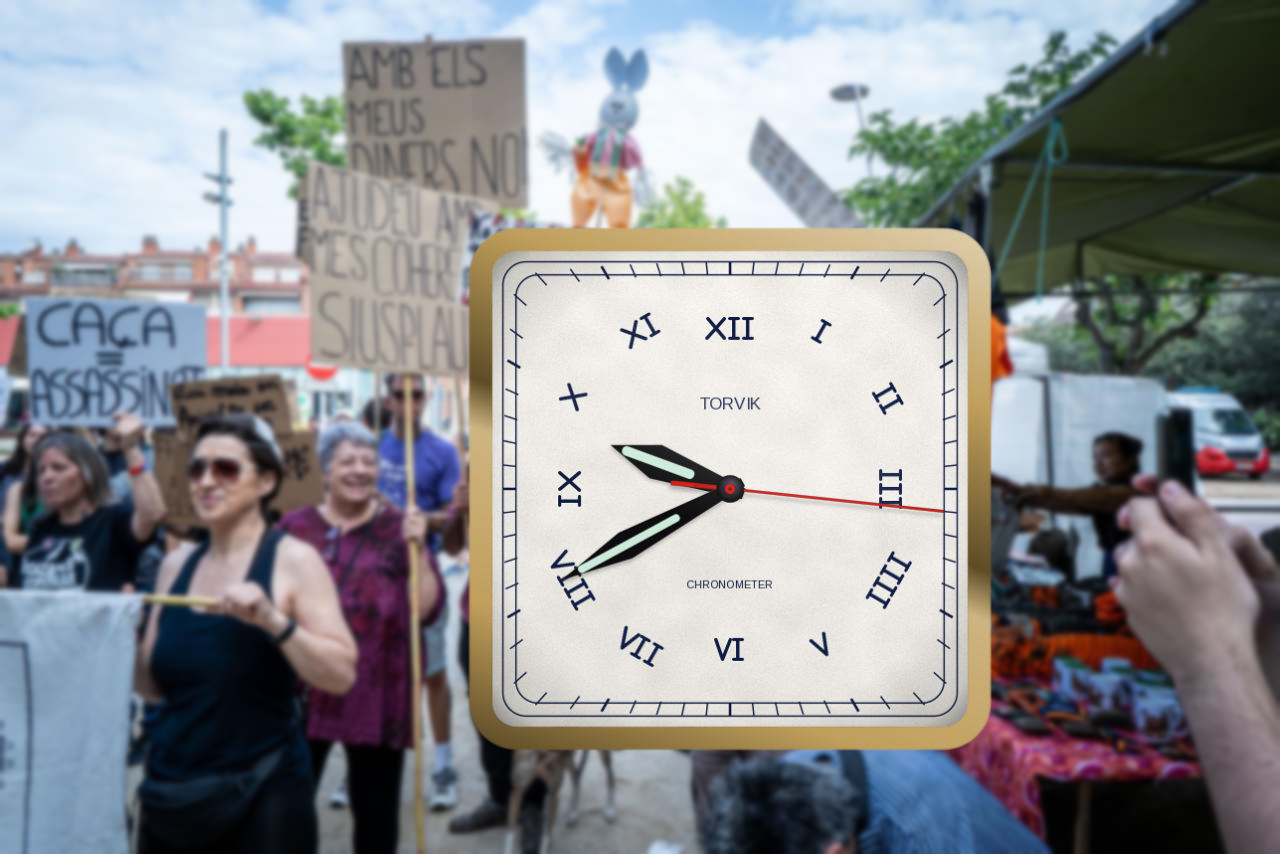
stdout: 9 h 40 min 16 s
